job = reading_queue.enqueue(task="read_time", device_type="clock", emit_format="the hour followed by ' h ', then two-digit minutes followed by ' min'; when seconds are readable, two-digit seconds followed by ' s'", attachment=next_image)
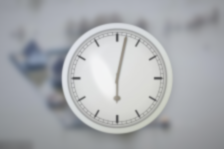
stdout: 6 h 02 min
